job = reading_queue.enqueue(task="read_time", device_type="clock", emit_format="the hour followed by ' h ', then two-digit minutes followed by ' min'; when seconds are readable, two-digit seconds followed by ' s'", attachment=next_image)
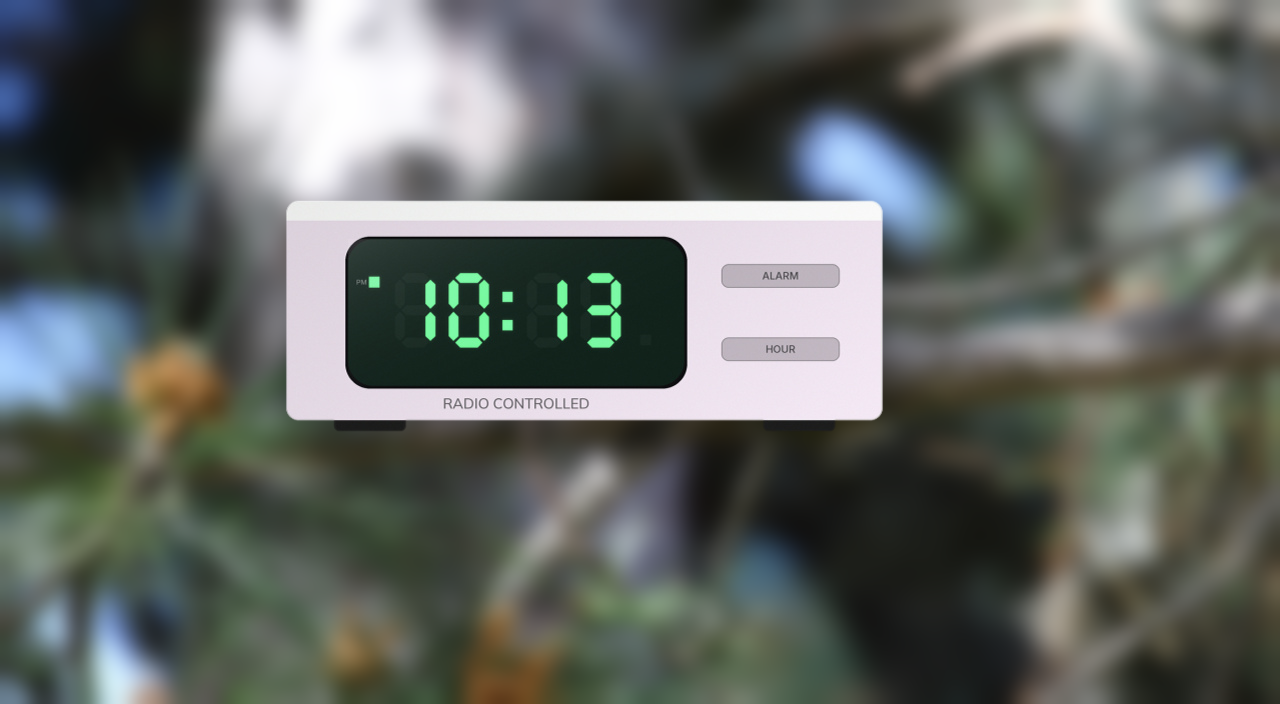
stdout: 10 h 13 min
